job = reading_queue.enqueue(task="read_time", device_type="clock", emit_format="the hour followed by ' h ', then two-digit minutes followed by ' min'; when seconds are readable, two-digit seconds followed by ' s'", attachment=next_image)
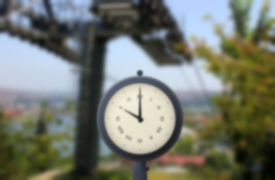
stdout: 10 h 00 min
